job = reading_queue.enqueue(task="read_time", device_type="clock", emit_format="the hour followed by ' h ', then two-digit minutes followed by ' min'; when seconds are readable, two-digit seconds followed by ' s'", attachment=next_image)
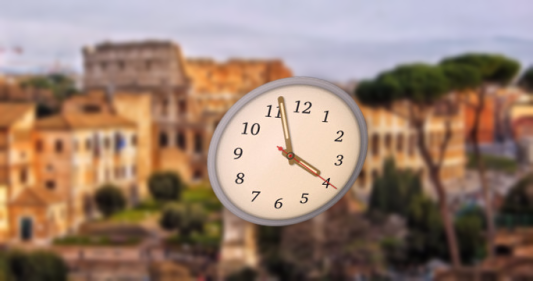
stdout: 3 h 56 min 20 s
